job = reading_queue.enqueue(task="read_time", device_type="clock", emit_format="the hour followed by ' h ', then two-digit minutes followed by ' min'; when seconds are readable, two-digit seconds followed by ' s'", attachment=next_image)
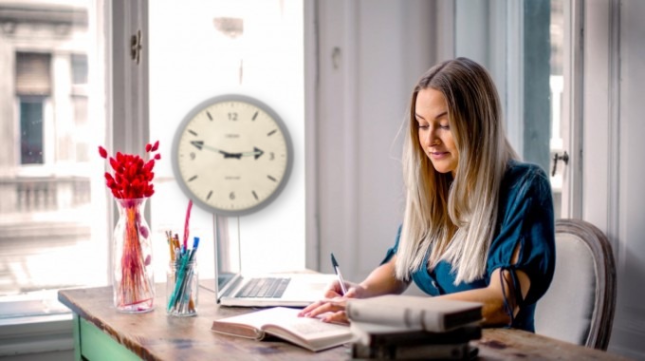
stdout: 2 h 48 min
